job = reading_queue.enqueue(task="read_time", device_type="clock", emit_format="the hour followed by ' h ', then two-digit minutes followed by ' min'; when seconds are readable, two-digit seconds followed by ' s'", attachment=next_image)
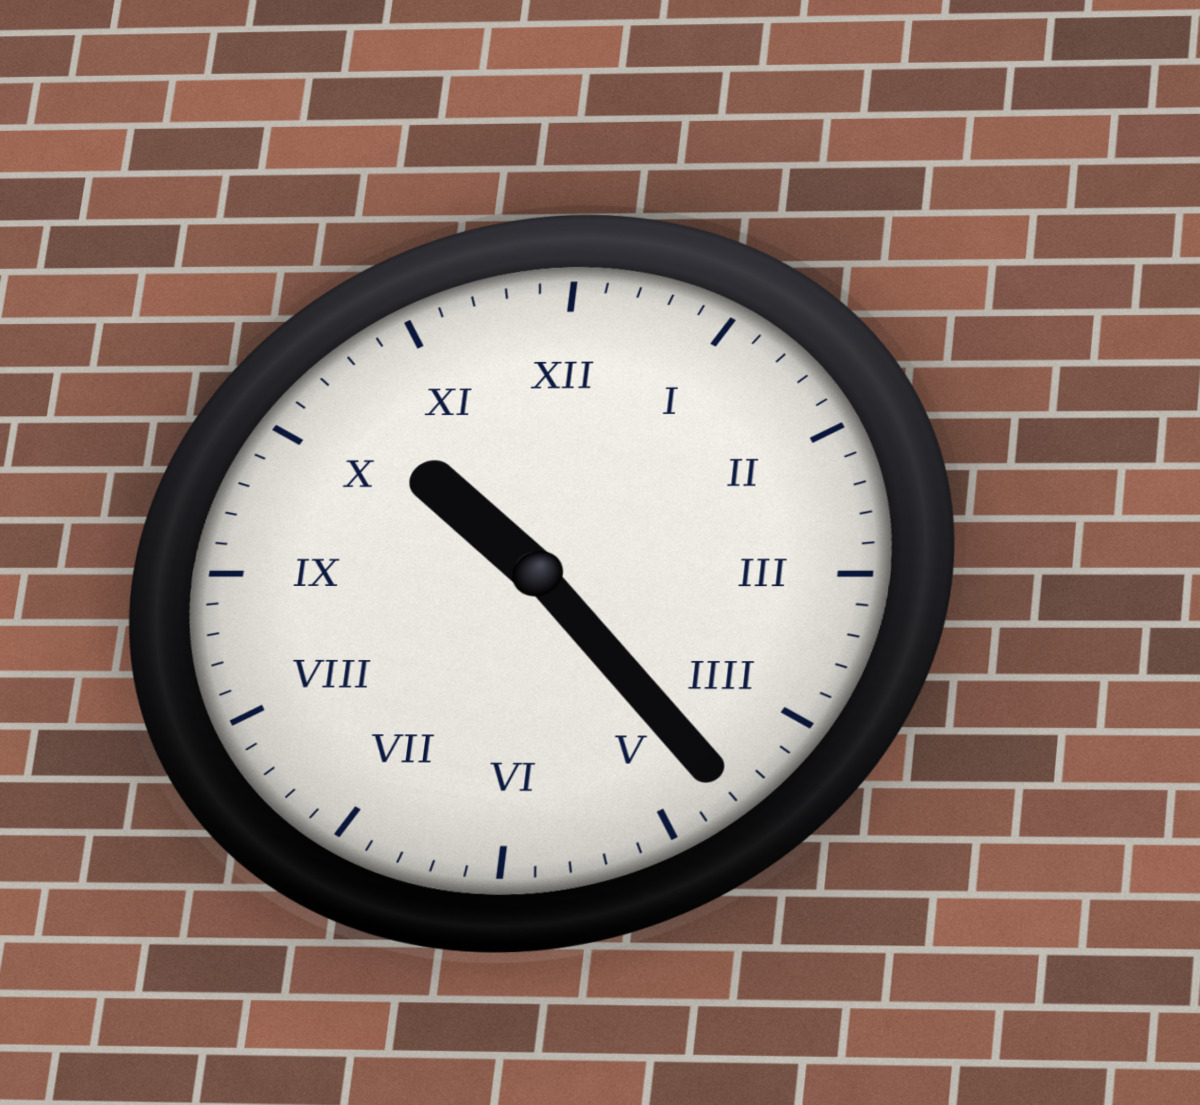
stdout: 10 h 23 min
